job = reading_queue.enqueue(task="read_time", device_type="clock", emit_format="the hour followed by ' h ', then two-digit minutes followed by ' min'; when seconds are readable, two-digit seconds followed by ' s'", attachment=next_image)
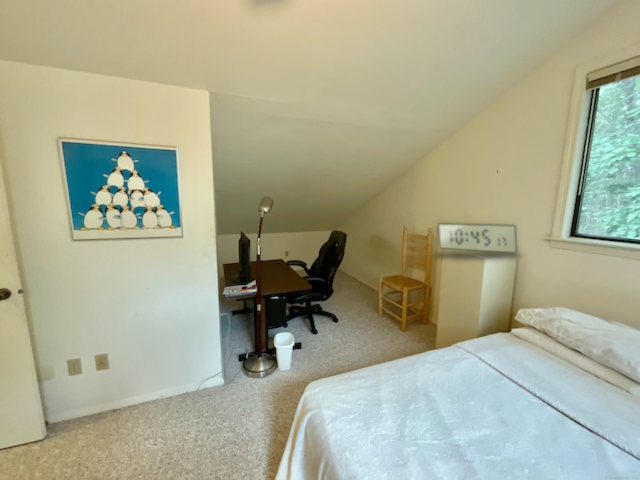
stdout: 10 h 45 min
